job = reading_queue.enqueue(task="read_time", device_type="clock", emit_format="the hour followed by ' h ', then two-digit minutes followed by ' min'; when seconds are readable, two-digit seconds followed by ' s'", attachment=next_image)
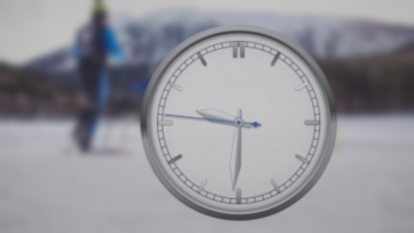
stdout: 9 h 30 min 46 s
